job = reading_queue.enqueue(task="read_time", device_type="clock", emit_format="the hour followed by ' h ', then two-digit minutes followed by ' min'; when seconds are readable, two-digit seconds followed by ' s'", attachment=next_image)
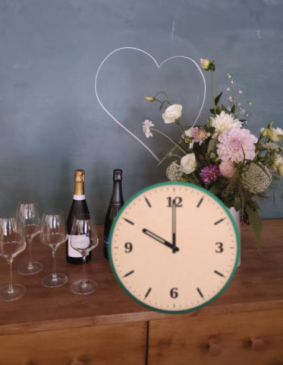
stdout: 10 h 00 min
